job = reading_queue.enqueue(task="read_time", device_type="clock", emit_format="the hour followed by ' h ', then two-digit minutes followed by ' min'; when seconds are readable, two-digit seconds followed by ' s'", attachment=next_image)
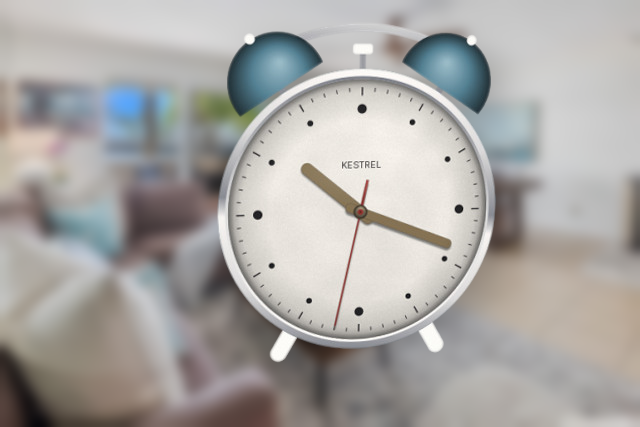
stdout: 10 h 18 min 32 s
